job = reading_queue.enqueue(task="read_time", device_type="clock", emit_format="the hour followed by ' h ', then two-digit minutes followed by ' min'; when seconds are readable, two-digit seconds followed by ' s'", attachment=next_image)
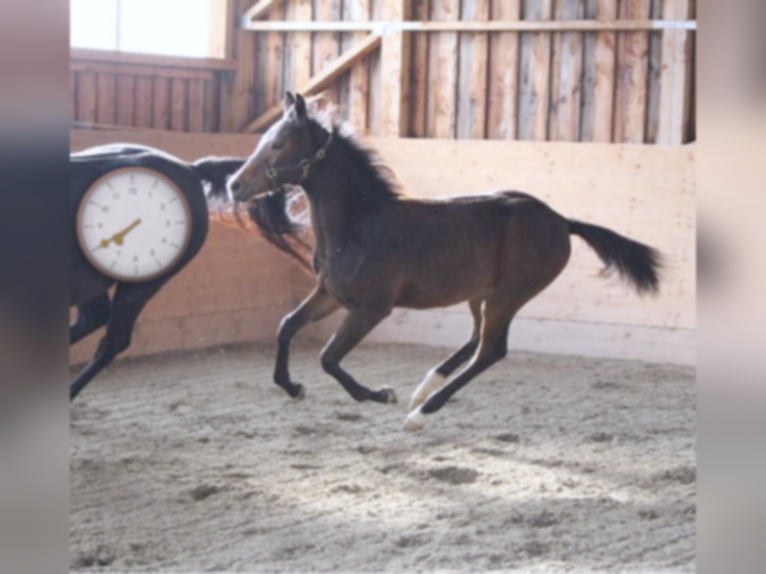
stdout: 7 h 40 min
